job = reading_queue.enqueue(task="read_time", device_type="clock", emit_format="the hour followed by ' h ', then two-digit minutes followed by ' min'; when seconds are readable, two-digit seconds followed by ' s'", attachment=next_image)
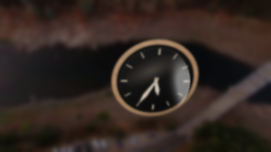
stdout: 5 h 35 min
